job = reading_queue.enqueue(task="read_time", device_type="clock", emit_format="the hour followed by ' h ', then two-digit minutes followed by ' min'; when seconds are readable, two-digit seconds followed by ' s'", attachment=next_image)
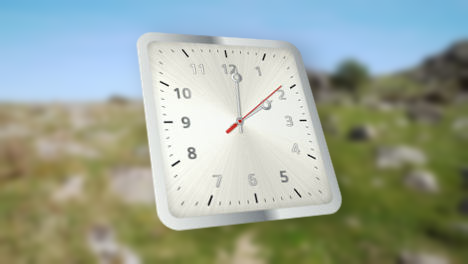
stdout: 2 h 01 min 09 s
